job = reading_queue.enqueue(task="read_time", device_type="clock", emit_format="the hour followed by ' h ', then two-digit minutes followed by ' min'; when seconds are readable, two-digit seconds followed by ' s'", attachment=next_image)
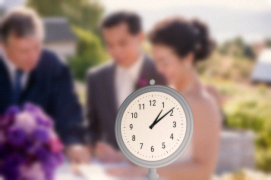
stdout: 1 h 09 min
